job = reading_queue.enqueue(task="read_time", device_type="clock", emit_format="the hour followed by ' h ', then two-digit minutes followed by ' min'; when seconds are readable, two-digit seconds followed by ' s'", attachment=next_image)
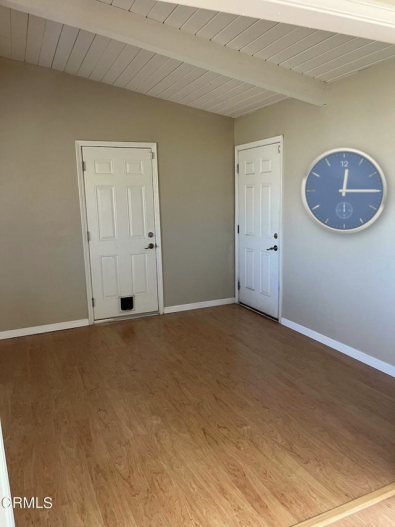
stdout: 12 h 15 min
